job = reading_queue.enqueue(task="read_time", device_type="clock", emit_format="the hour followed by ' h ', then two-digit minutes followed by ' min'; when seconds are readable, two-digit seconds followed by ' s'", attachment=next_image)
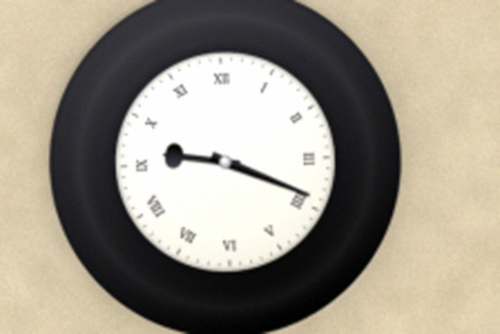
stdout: 9 h 19 min
